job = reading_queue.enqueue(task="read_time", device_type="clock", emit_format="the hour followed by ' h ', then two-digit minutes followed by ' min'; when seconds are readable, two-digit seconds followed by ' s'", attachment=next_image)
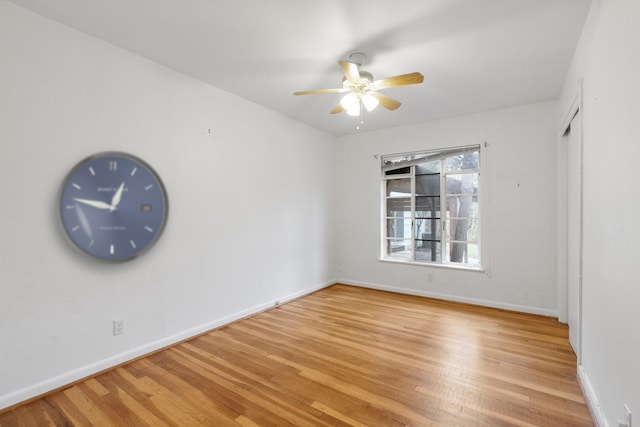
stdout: 12 h 47 min
